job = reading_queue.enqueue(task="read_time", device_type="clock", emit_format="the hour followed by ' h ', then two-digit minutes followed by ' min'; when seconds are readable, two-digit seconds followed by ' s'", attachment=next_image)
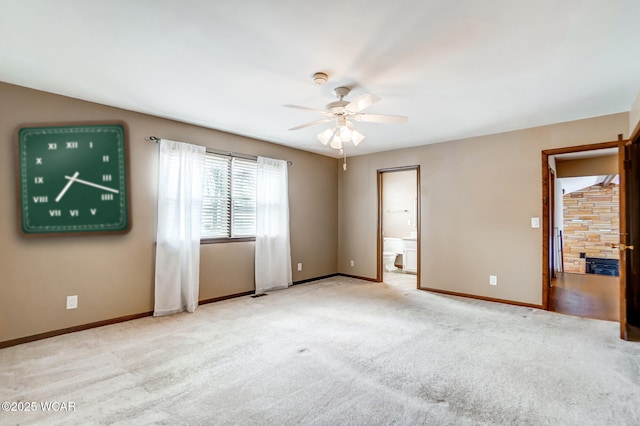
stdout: 7 h 18 min
